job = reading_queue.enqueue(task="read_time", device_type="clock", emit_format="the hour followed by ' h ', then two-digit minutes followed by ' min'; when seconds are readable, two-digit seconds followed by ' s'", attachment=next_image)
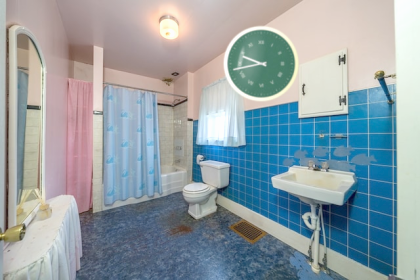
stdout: 9 h 43 min
